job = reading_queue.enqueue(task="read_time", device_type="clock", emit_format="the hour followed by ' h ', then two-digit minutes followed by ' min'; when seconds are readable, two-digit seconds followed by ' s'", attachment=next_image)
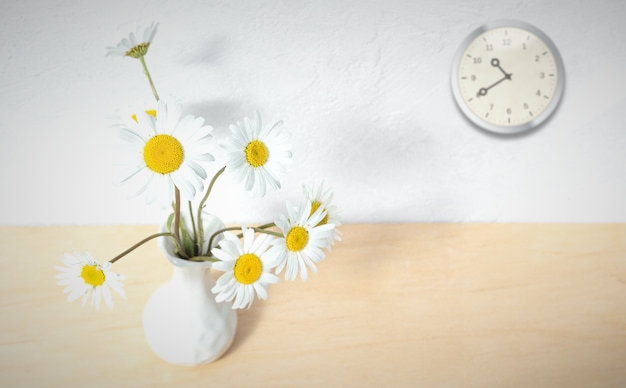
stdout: 10 h 40 min
